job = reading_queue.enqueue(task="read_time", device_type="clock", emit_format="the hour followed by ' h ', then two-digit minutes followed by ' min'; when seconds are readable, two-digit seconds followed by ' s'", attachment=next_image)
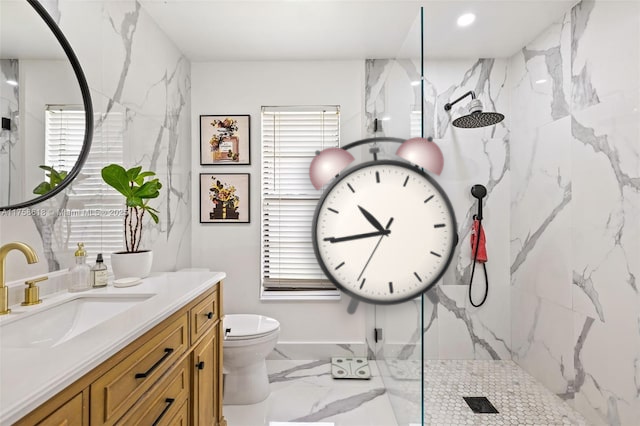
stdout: 10 h 44 min 36 s
